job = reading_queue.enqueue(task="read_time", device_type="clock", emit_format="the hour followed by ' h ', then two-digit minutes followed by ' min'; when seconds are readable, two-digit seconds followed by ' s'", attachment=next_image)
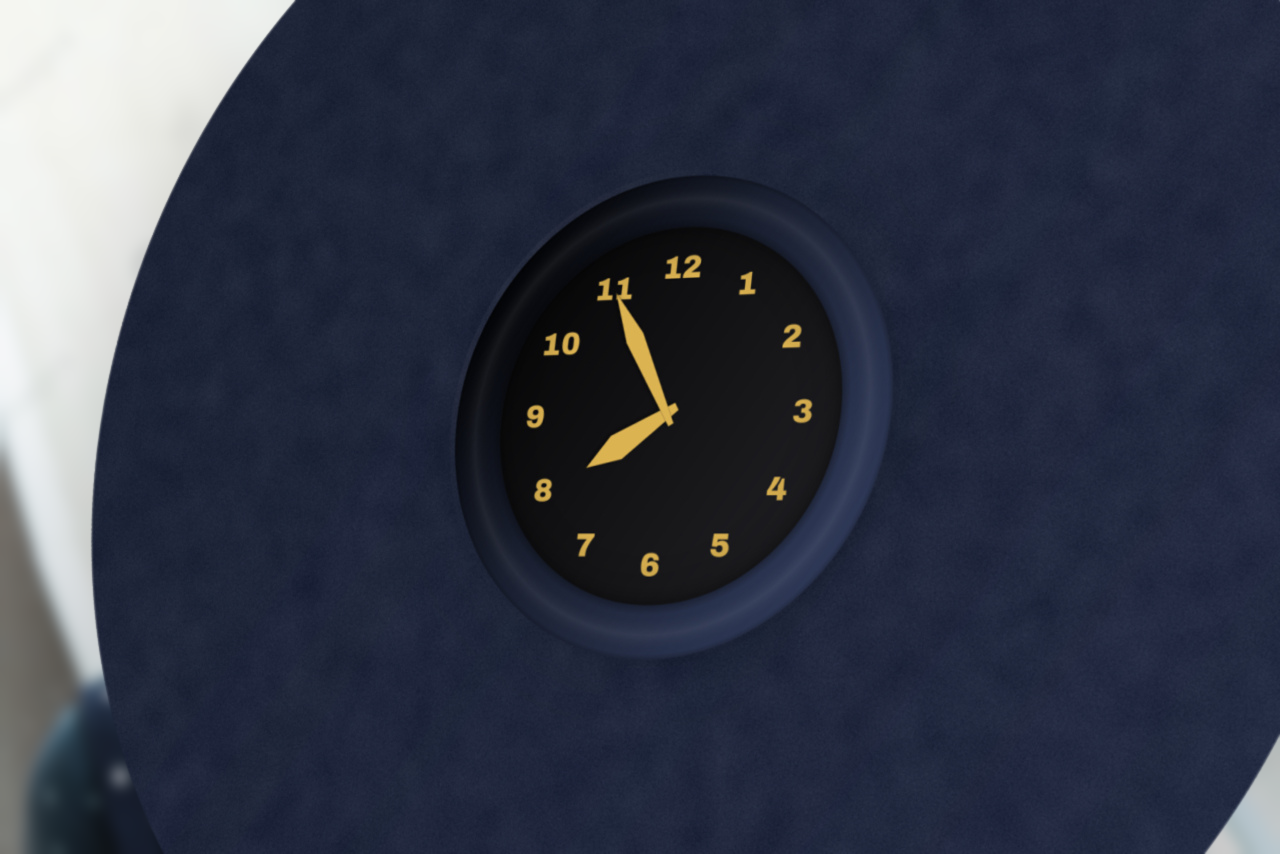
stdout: 7 h 55 min
